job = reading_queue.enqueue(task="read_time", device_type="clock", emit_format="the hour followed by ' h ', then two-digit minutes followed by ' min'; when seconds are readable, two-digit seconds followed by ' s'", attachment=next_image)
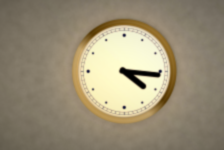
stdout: 4 h 16 min
